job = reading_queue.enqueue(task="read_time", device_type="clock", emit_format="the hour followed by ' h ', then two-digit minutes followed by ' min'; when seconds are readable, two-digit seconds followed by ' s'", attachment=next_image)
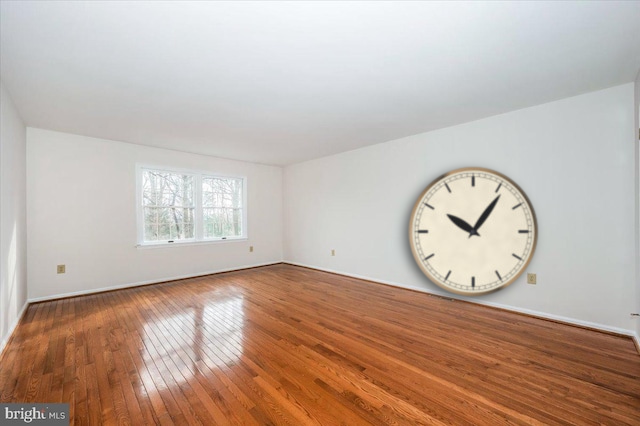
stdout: 10 h 06 min
